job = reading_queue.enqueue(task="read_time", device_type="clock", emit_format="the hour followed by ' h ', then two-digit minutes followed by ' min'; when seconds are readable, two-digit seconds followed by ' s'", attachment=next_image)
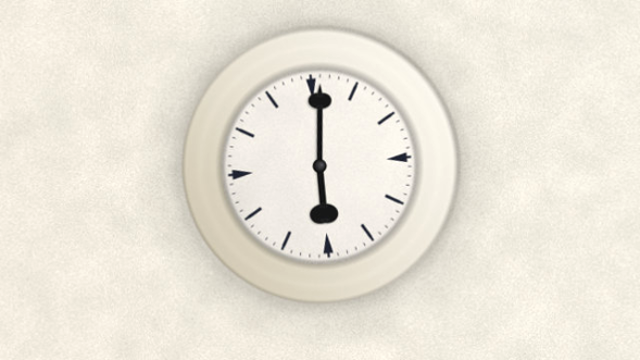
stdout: 6 h 01 min
